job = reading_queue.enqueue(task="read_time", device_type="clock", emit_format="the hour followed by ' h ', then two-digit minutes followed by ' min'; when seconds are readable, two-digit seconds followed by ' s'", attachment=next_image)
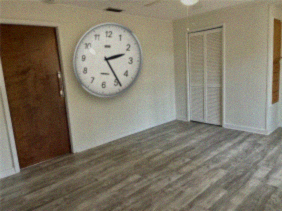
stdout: 2 h 24 min
